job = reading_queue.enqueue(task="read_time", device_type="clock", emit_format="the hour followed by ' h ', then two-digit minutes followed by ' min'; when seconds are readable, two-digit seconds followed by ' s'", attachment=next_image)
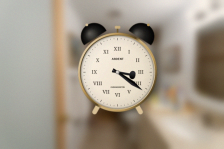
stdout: 3 h 21 min
